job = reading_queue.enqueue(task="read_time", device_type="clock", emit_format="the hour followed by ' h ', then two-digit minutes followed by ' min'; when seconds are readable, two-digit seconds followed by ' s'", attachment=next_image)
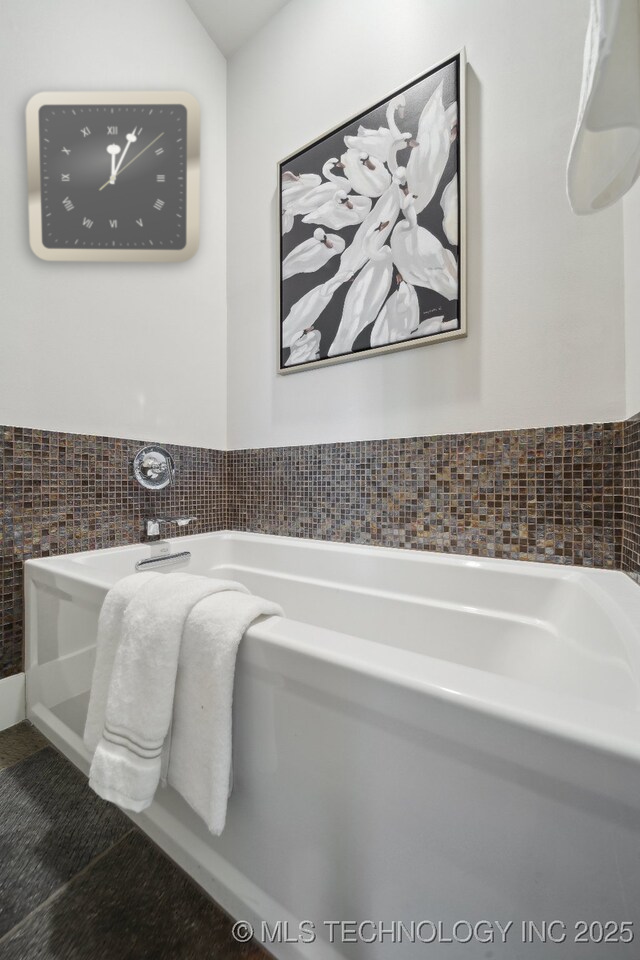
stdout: 12 h 04 min 08 s
